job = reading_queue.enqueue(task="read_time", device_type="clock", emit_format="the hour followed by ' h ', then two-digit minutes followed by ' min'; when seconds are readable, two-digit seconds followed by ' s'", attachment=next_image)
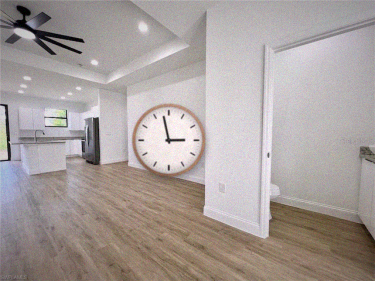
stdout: 2 h 58 min
